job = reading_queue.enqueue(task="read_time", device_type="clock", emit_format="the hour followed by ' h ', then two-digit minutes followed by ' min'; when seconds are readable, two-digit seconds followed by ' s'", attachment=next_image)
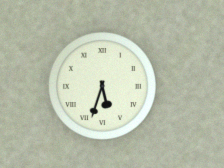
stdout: 5 h 33 min
